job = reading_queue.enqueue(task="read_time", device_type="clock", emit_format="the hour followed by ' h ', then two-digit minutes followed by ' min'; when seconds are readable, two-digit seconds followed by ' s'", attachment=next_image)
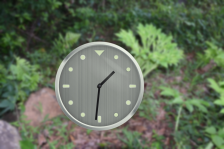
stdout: 1 h 31 min
